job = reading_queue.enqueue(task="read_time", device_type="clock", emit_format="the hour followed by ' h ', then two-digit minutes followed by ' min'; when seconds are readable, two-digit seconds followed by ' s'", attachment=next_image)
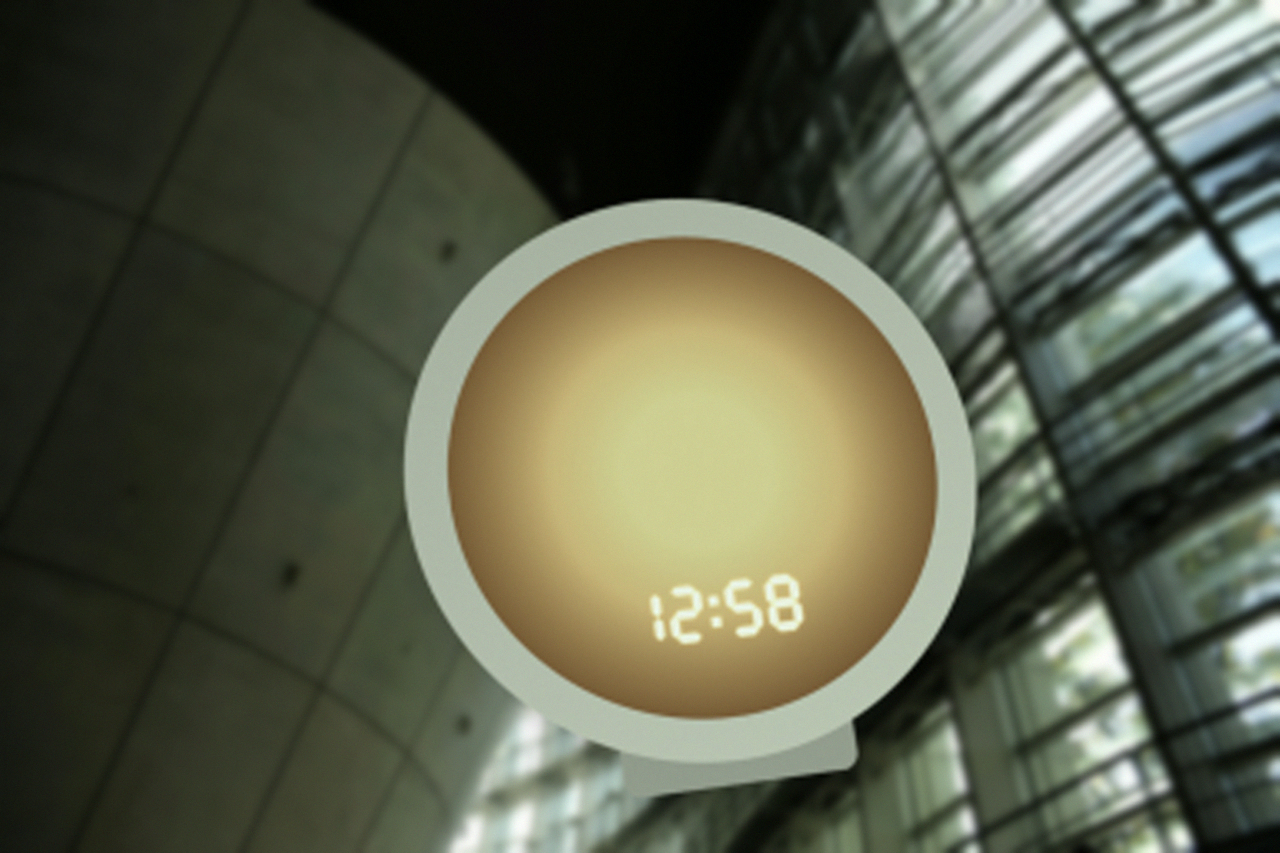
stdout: 12 h 58 min
